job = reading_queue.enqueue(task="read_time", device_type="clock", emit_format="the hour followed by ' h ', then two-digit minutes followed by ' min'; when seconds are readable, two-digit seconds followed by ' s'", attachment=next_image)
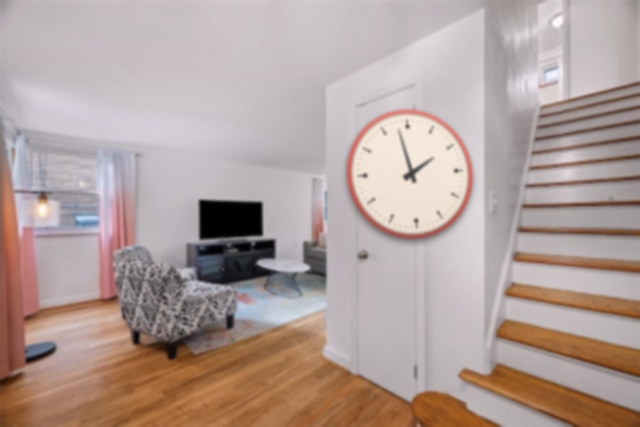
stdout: 1 h 58 min
